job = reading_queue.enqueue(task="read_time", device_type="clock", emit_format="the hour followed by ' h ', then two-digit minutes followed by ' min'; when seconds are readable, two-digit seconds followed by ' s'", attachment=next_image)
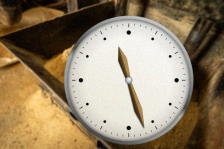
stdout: 11 h 27 min
